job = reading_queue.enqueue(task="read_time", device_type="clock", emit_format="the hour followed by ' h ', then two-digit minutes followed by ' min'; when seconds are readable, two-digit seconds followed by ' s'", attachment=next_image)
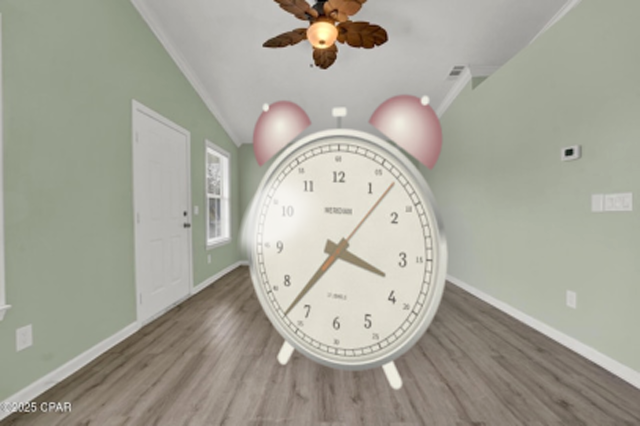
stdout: 3 h 37 min 07 s
